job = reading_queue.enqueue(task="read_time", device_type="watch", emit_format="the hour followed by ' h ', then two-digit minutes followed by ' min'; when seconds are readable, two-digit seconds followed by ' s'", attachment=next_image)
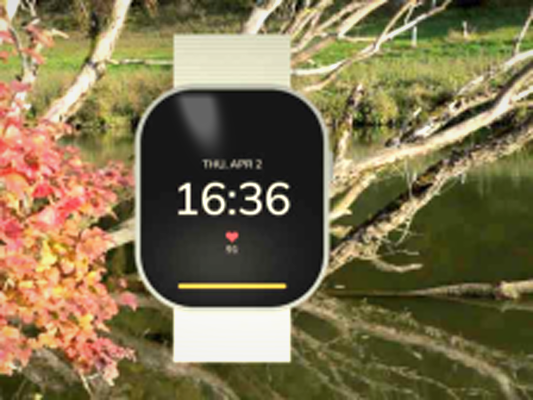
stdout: 16 h 36 min
